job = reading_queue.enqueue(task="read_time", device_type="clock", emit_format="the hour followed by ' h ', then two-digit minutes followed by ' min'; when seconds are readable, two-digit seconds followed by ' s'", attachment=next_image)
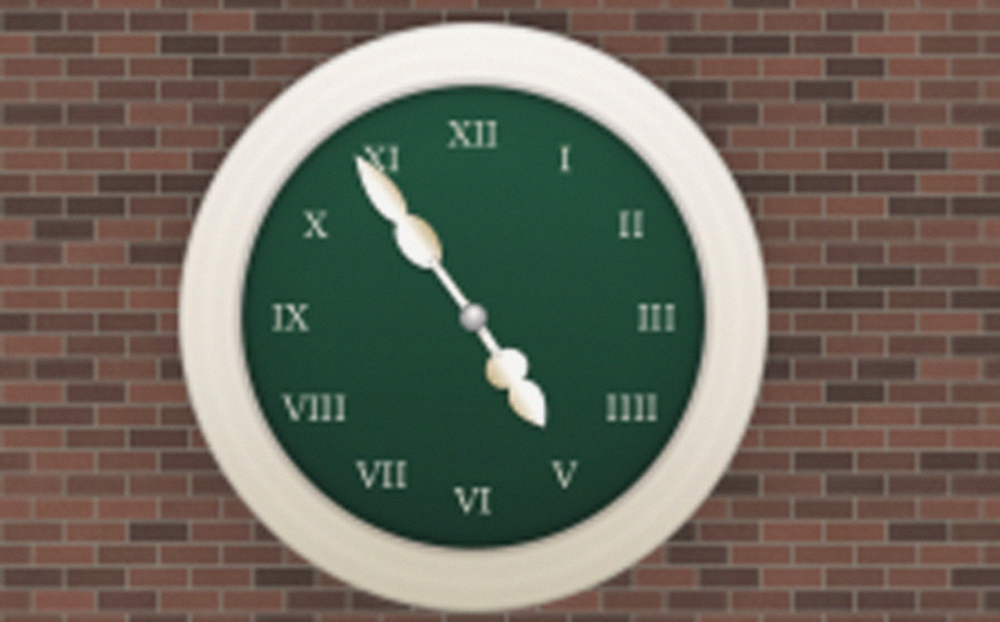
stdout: 4 h 54 min
